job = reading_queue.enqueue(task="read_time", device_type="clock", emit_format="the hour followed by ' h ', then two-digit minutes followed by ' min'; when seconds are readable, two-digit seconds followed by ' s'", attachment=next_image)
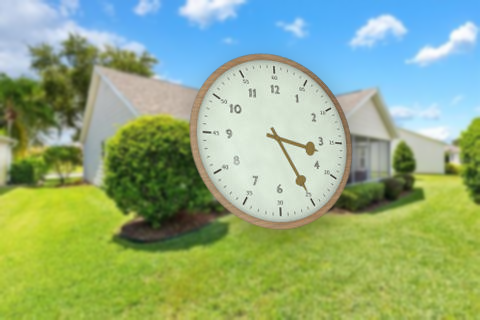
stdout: 3 h 25 min
